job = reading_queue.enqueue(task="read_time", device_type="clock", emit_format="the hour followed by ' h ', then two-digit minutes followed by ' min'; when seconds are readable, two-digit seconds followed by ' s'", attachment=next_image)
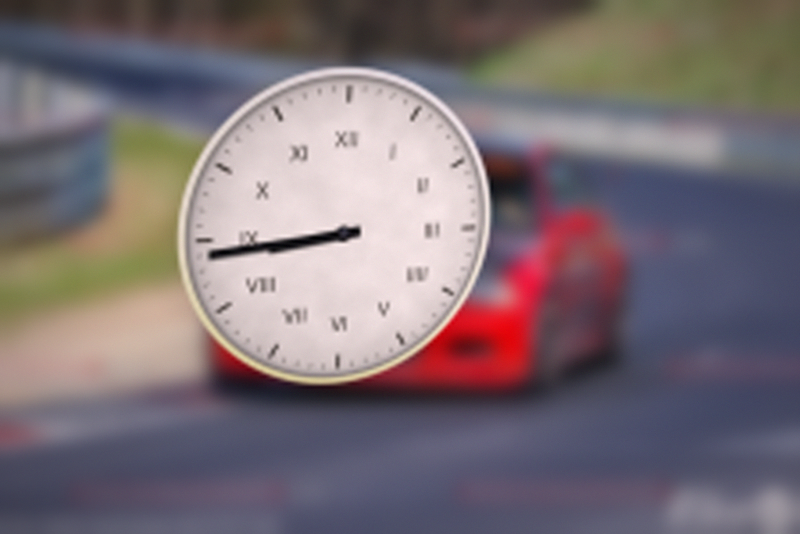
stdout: 8 h 44 min
